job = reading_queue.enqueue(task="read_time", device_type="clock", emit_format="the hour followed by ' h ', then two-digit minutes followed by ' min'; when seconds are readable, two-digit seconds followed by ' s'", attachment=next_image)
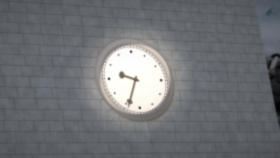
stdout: 9 h 34 min
